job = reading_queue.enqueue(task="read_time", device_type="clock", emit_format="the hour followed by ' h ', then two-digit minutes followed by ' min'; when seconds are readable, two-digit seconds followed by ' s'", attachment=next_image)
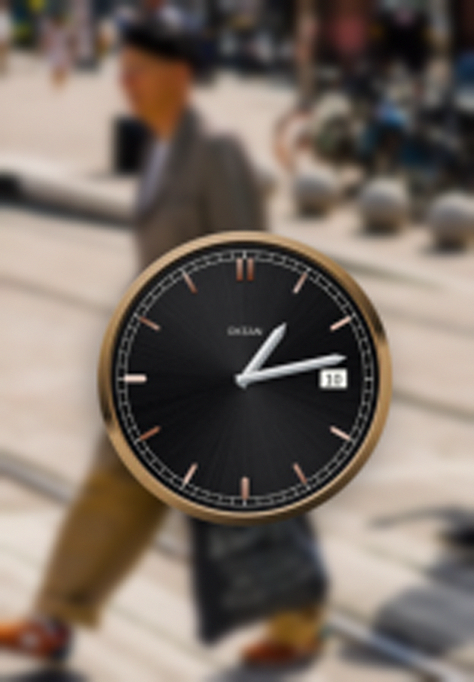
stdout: 1 h 13 min
